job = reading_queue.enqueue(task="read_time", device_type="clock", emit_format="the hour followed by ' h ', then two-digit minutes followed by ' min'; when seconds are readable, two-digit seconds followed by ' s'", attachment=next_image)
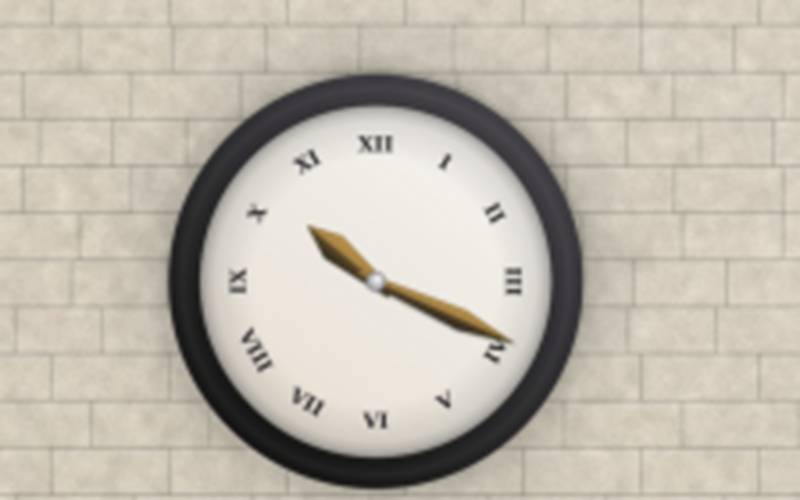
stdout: 10 h 19 min
